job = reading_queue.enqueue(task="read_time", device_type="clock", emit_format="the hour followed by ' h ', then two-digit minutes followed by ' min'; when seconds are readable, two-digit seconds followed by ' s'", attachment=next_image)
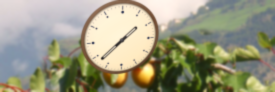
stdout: 1 h 38 min
